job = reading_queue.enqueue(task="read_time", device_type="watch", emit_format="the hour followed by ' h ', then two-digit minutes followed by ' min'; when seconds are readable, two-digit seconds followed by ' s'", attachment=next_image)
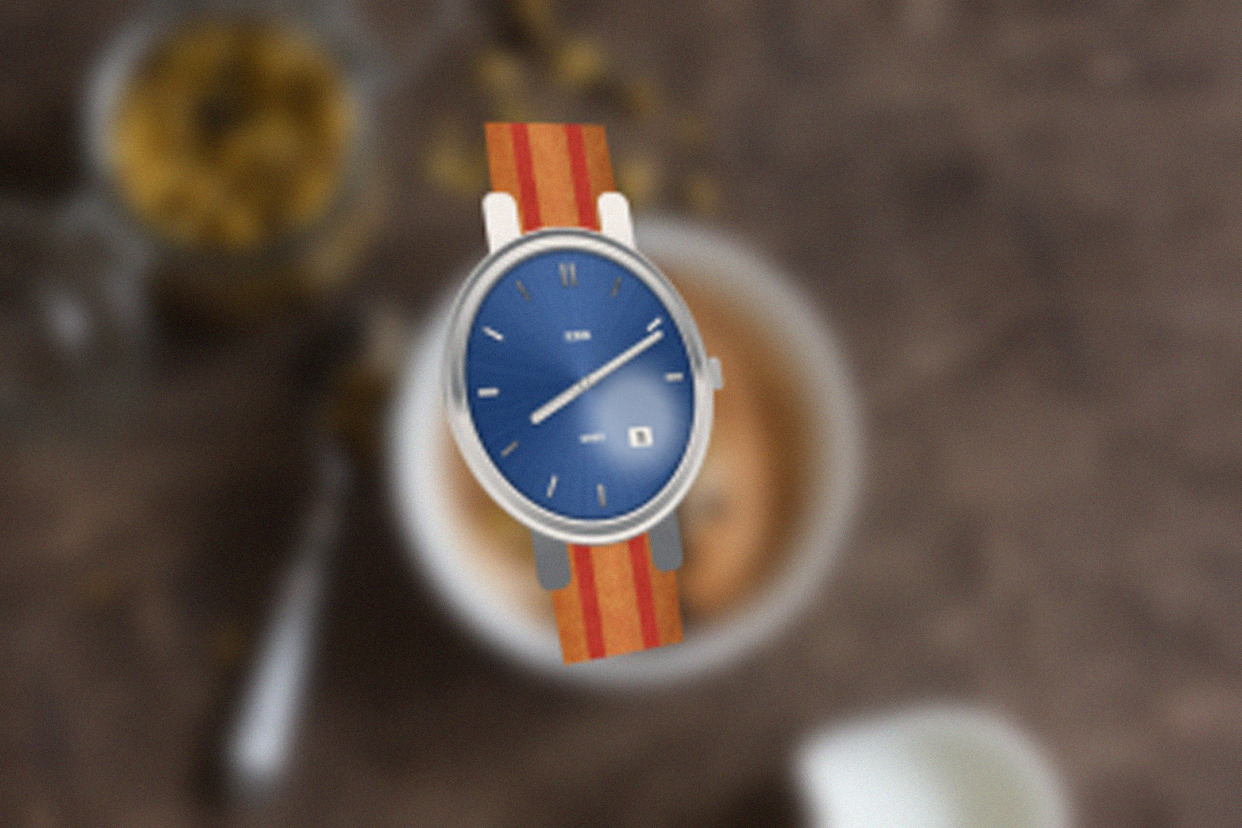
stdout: 8 h 11 min
